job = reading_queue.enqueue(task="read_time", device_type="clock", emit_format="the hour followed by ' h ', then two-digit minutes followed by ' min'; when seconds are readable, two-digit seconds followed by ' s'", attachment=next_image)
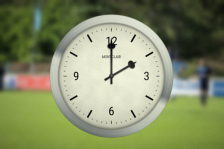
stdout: 2 h 00 min
